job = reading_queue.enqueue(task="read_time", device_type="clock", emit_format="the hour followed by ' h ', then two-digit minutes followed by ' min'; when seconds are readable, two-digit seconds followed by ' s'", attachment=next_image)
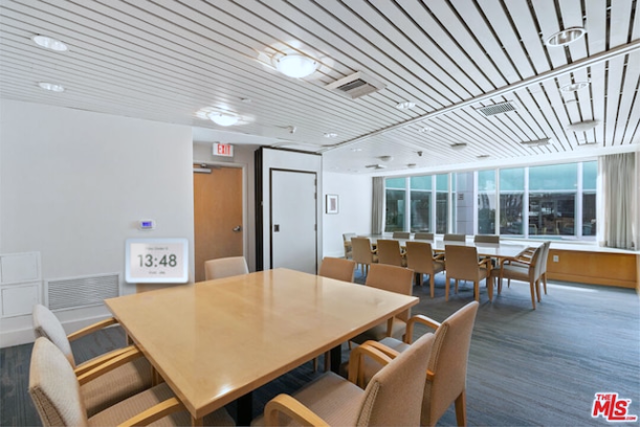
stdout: 13 h 48 min
